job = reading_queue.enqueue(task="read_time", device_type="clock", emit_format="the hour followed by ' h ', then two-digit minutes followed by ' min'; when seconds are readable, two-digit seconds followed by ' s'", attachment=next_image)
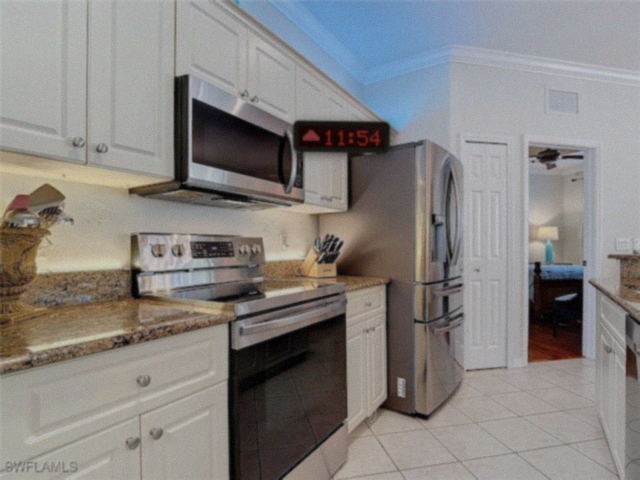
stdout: 11 h 54 min
